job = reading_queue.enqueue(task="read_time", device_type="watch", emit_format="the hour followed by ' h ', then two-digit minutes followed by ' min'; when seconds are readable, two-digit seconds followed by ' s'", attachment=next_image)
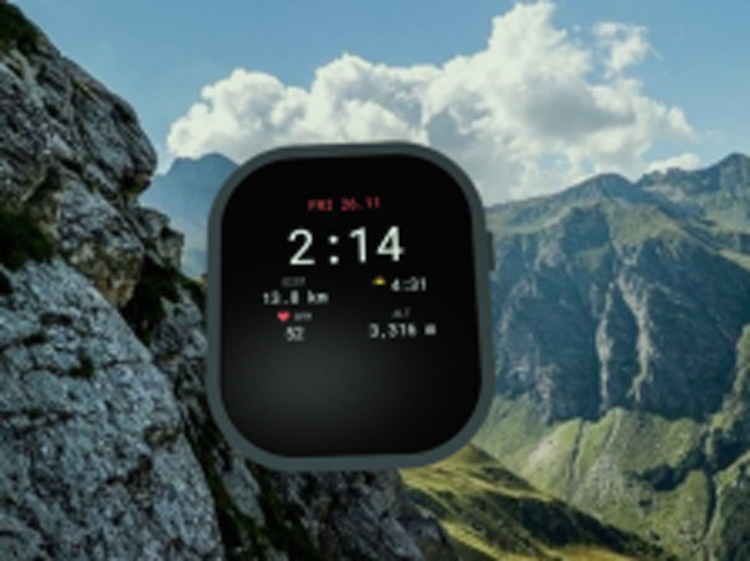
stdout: 2 h 14 min
